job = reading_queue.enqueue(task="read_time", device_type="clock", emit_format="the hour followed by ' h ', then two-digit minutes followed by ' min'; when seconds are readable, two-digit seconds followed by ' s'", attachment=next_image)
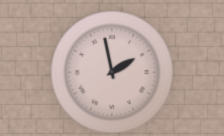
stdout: 1 h 58 min
